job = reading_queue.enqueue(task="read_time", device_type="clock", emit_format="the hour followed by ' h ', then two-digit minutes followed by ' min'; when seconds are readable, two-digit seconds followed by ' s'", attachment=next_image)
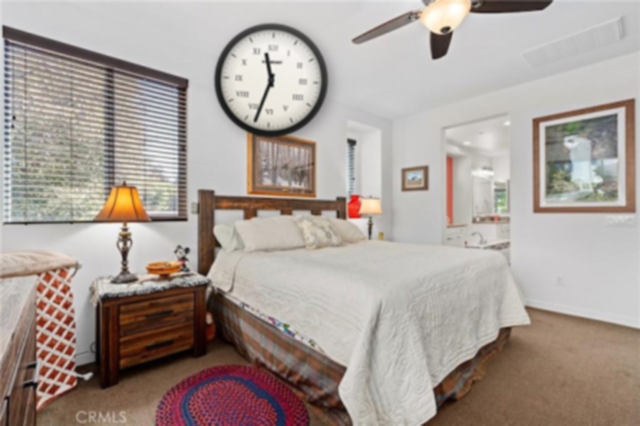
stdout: 11 h 33 min
